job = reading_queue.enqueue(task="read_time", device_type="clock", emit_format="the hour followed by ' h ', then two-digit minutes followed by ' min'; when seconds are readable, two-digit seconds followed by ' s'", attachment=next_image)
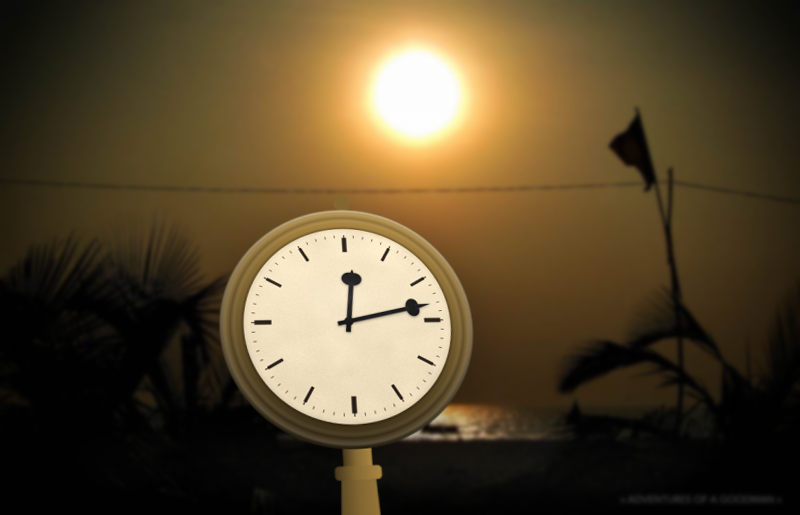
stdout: 12 h 13 min
